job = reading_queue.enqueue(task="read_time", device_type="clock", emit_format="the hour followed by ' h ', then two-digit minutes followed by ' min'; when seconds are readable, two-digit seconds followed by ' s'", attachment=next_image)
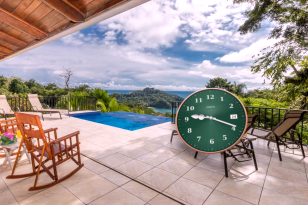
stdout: 9 h 19 min
